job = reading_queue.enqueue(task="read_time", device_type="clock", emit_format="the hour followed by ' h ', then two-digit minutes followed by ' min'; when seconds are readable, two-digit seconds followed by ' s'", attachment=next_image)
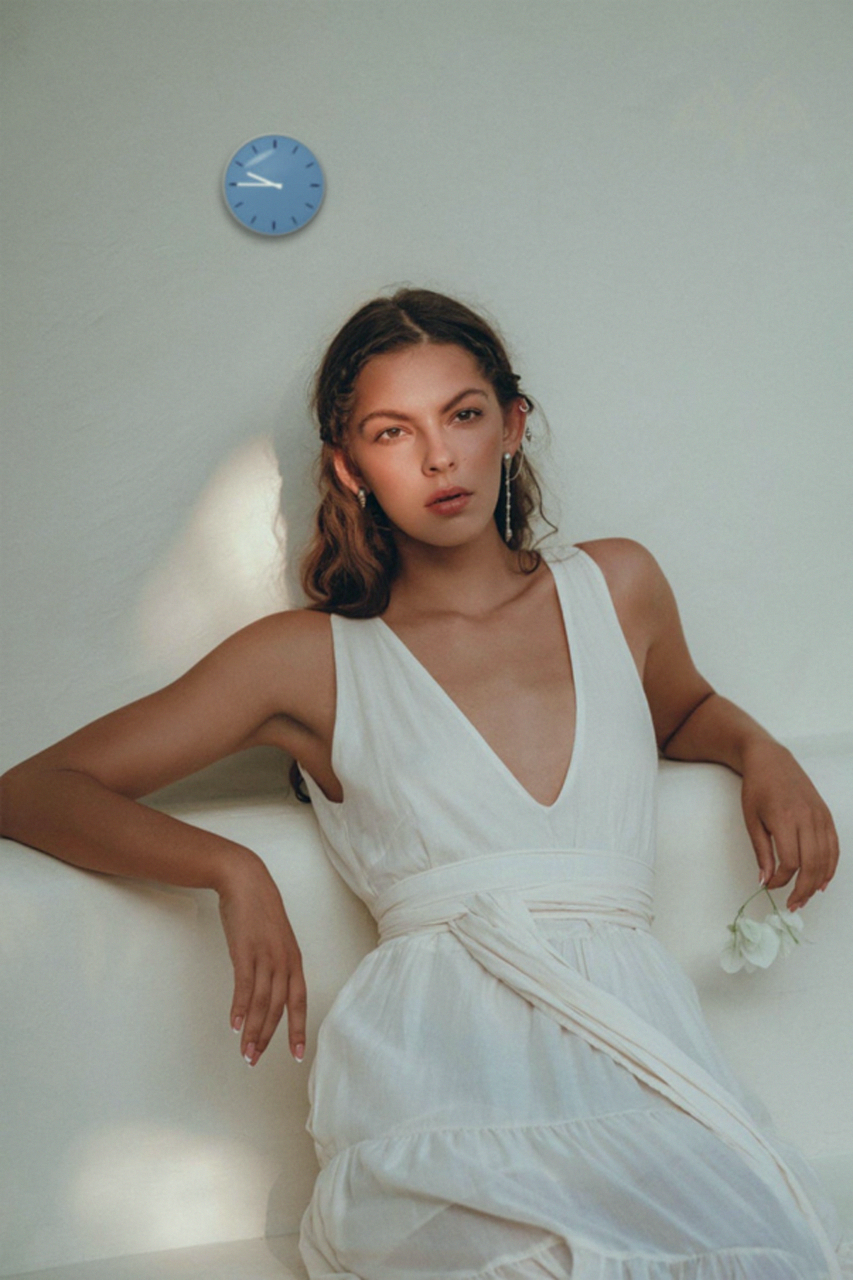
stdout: 9 h 45 min
